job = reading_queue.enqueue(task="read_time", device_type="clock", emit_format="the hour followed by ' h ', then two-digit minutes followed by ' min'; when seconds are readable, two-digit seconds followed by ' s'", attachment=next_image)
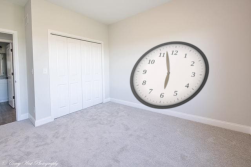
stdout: 5 h 57 min
